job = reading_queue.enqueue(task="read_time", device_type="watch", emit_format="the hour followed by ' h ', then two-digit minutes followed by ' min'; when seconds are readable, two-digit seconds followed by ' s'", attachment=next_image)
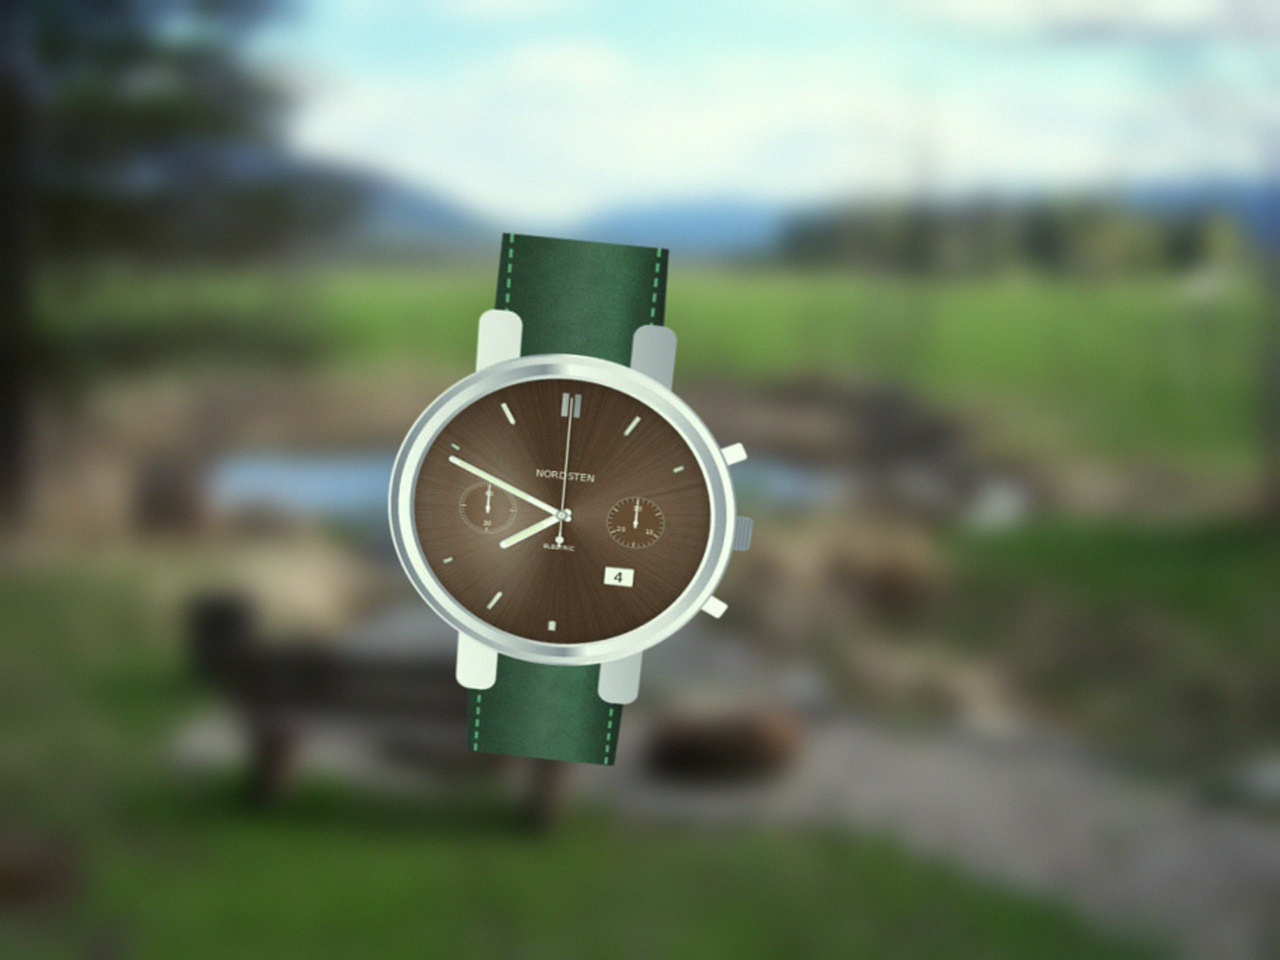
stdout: 7 h 49 min
